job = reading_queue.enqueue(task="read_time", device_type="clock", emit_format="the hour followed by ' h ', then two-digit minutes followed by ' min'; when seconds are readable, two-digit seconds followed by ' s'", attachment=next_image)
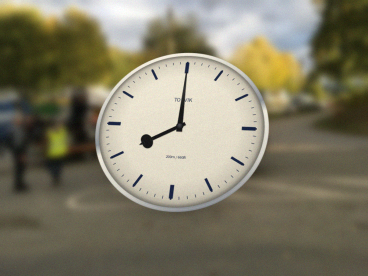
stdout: 8 h 00 min
